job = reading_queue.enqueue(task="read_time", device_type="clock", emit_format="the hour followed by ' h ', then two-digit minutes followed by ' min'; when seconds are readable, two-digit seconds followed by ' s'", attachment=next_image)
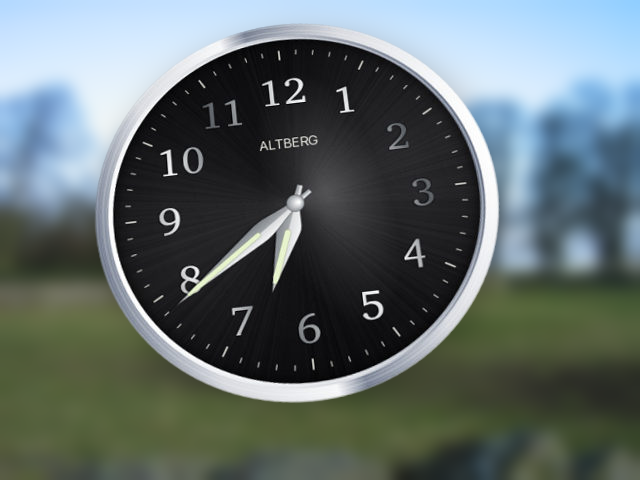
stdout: 6 h 39 min
